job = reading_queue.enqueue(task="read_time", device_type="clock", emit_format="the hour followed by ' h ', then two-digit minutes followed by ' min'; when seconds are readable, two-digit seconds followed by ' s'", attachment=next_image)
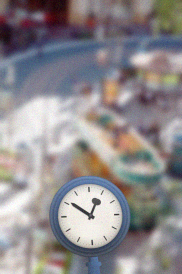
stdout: 12 h 51 min
